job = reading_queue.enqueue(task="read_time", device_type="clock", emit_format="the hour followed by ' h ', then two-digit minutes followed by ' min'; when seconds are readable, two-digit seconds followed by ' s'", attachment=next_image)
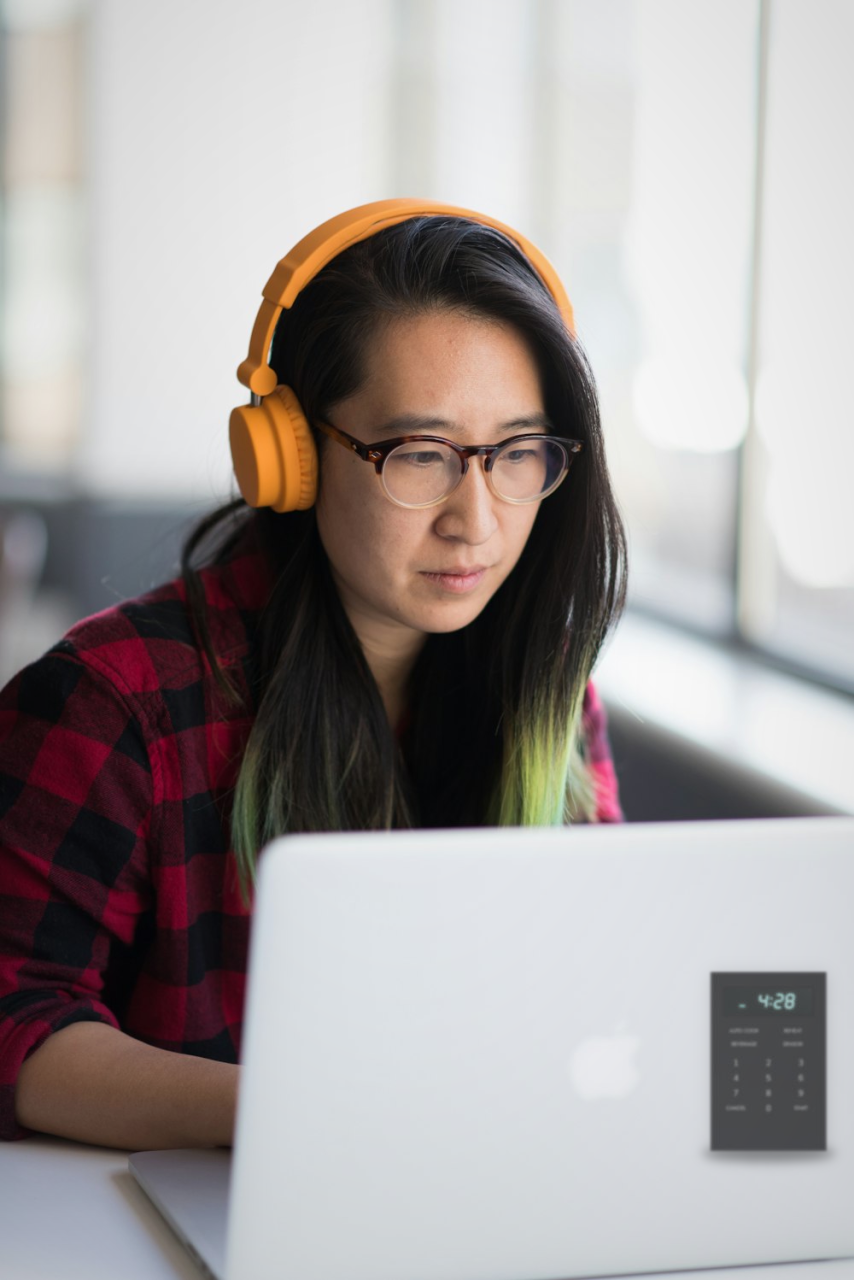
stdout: 4 h 28 min
